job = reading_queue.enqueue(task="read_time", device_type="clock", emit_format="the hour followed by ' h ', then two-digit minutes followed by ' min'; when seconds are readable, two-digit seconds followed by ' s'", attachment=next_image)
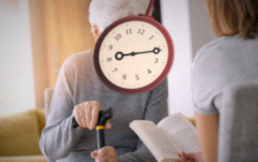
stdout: 8 h 11 min
